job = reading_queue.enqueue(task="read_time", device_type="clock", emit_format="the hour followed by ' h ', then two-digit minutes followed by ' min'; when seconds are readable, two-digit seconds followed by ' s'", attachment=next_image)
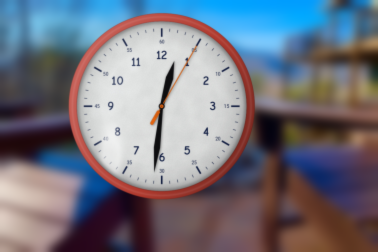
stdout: 12 h 31 min 05 s
